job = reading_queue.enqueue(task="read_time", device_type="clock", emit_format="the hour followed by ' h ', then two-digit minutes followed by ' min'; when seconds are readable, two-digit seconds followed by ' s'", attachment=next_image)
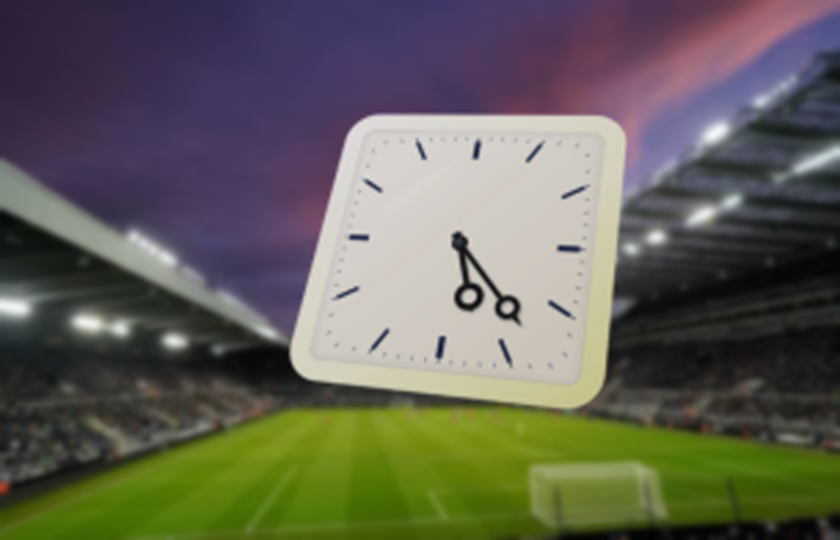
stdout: 5 h 23 min
